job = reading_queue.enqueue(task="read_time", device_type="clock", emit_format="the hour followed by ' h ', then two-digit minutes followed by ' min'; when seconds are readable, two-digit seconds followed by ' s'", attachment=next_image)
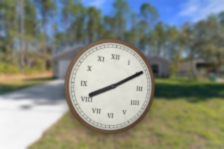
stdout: 8 h 10 min
